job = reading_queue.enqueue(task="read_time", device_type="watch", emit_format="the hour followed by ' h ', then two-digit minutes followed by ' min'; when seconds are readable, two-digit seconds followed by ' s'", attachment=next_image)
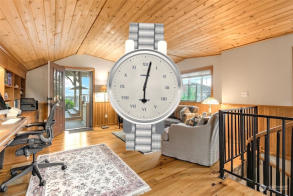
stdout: 6 h 02 min
